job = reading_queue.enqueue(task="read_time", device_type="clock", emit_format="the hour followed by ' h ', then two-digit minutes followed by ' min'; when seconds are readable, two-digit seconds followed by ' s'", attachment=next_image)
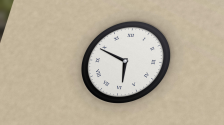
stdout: 5 h 49 min
